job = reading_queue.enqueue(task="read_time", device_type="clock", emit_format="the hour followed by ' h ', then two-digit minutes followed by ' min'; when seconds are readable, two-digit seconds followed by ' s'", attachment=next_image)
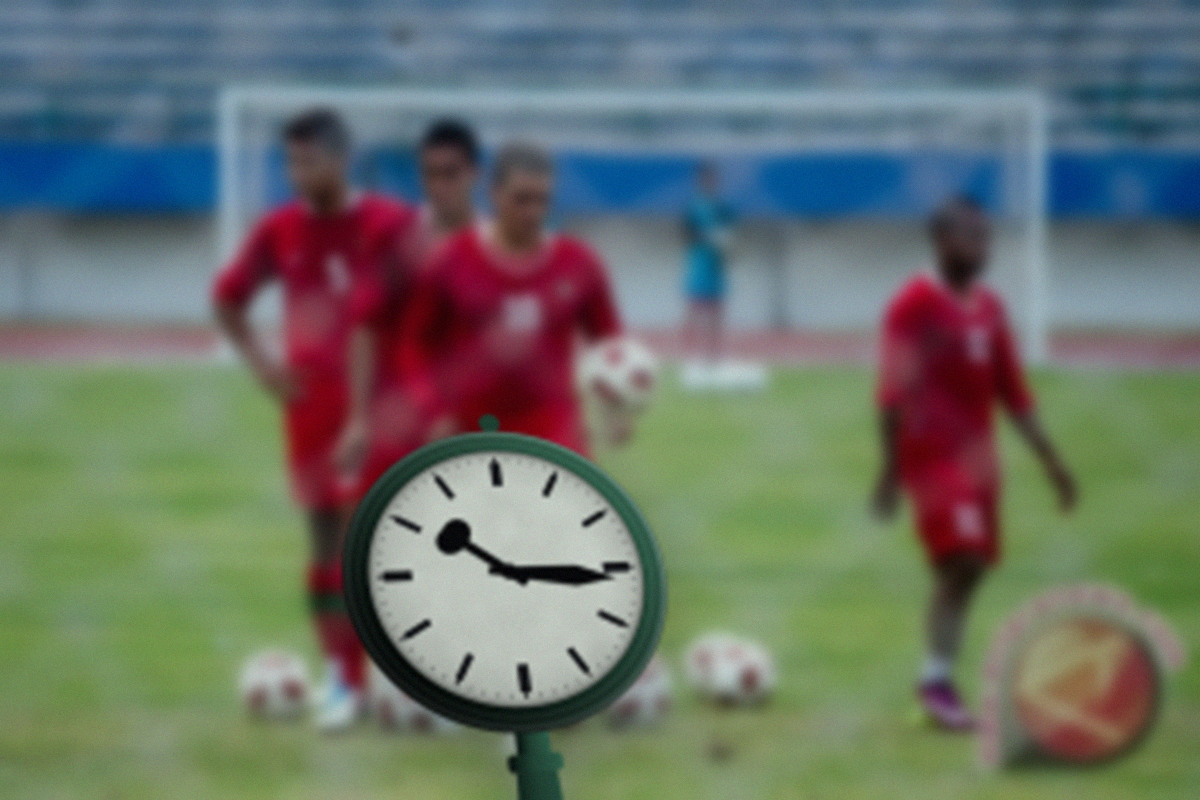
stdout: 10 h 16 min
